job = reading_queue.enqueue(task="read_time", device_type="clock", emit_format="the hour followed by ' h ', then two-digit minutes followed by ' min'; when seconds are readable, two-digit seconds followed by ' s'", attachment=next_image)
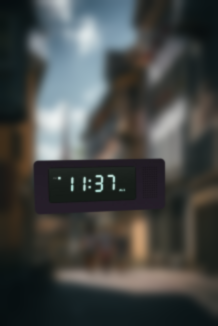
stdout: 11 h 37 min
